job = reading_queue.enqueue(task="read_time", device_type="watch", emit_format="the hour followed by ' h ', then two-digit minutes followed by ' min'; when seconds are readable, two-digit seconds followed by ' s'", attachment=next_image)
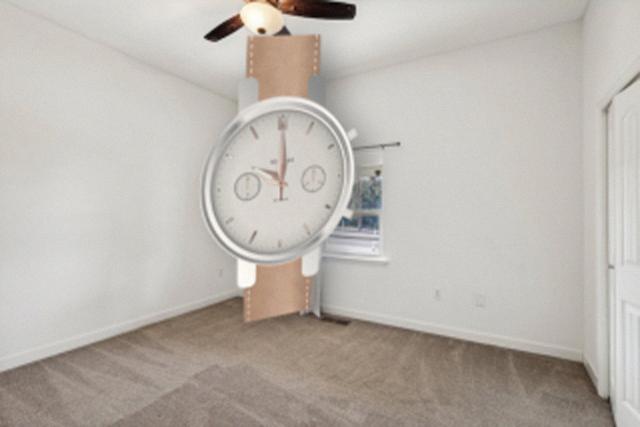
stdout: 10 h 00 min
